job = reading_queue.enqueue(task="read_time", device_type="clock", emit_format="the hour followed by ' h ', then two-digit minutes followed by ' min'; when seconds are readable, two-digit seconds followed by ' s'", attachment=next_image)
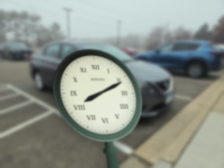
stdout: 8 h 11 min
